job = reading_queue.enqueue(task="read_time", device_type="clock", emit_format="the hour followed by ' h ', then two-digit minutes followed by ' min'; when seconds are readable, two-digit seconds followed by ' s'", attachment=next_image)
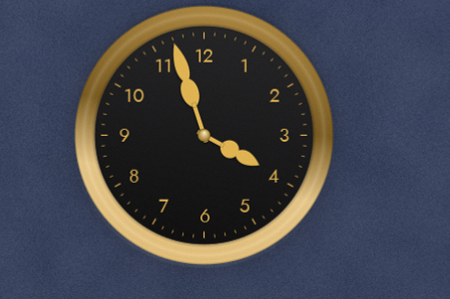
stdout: 3 h 57 min
